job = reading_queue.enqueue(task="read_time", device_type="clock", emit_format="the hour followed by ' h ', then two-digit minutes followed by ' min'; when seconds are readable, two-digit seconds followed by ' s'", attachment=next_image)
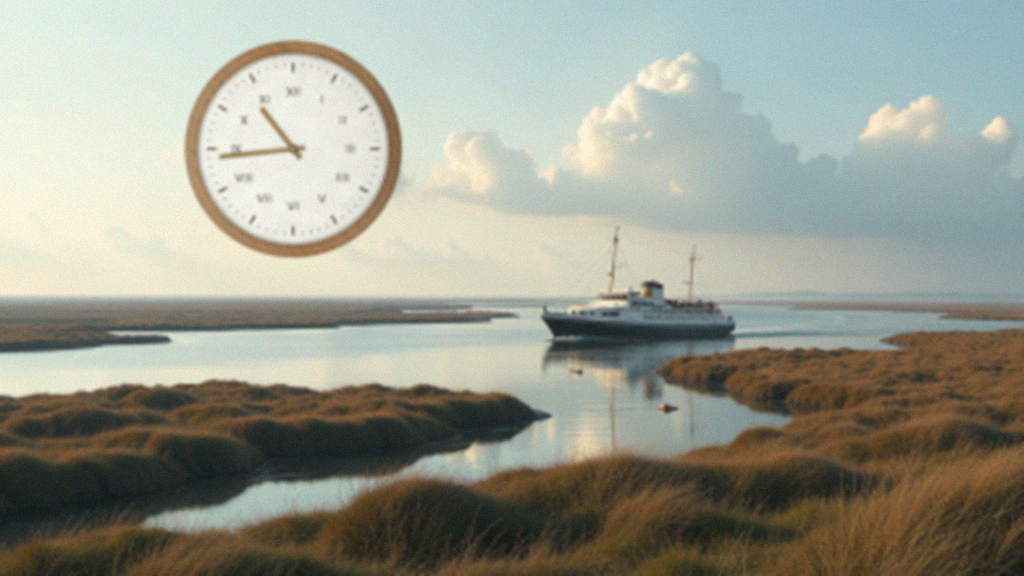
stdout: 10 h 44 min
